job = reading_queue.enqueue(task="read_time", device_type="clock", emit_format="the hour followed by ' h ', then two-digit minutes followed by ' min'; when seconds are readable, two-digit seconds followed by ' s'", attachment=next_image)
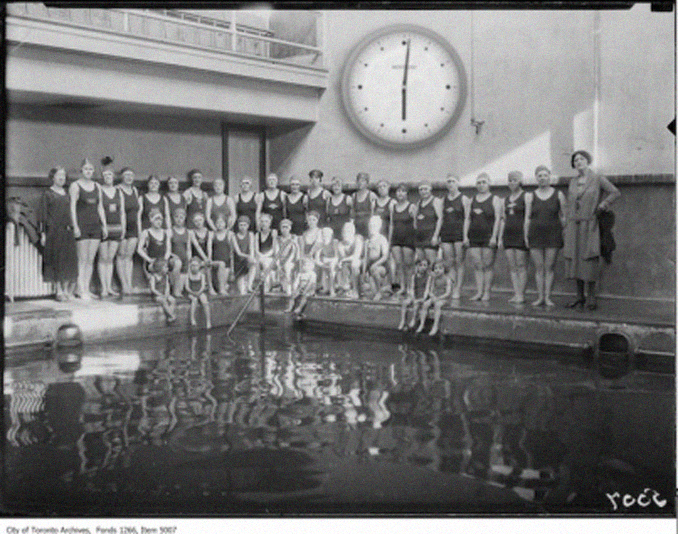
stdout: 6 h 01 min
